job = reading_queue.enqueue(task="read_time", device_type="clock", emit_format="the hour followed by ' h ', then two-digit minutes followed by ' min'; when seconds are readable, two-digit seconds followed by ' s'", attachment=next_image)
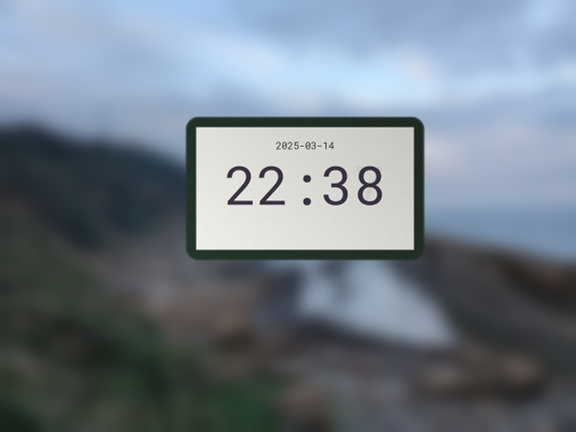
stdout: 22 h 38 min
